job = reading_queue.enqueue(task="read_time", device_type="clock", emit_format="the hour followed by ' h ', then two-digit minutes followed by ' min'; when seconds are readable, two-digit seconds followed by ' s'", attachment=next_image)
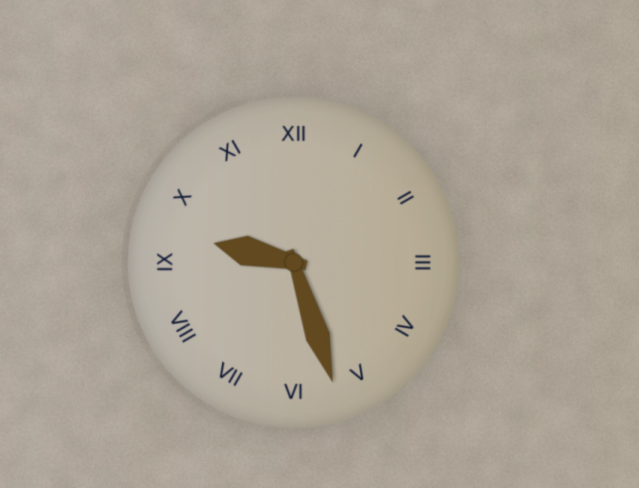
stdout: 9 h 27 min
